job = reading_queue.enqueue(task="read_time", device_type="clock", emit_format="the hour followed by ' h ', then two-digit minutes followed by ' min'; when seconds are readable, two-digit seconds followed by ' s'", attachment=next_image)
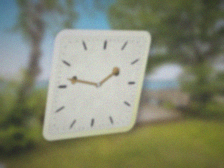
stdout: 1 h 47 min
